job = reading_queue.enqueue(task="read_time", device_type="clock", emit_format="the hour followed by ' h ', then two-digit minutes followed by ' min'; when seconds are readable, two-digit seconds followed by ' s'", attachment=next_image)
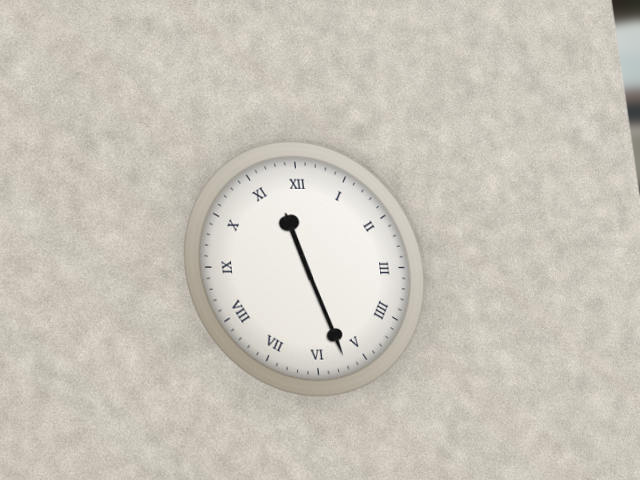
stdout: 11 h 27 min
